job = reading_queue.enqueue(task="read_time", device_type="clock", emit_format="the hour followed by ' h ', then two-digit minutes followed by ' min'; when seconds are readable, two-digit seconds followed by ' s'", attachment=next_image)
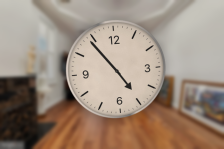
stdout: 4 h 54 min
